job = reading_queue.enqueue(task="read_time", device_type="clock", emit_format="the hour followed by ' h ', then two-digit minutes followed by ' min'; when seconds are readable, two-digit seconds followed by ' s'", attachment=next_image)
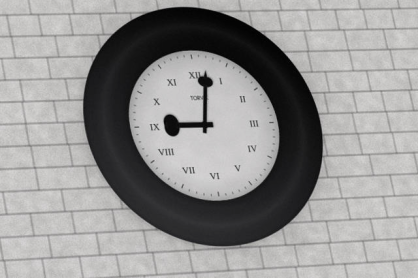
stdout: 9 h 02 min
